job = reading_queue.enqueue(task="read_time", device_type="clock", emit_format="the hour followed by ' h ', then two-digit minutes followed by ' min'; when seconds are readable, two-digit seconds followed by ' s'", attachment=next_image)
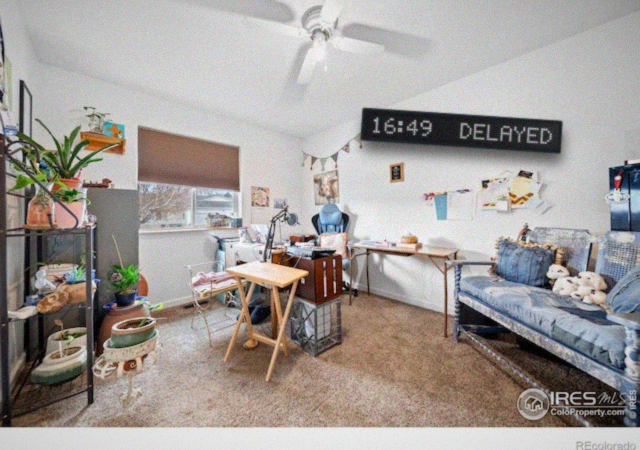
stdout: 16 h 49 min
